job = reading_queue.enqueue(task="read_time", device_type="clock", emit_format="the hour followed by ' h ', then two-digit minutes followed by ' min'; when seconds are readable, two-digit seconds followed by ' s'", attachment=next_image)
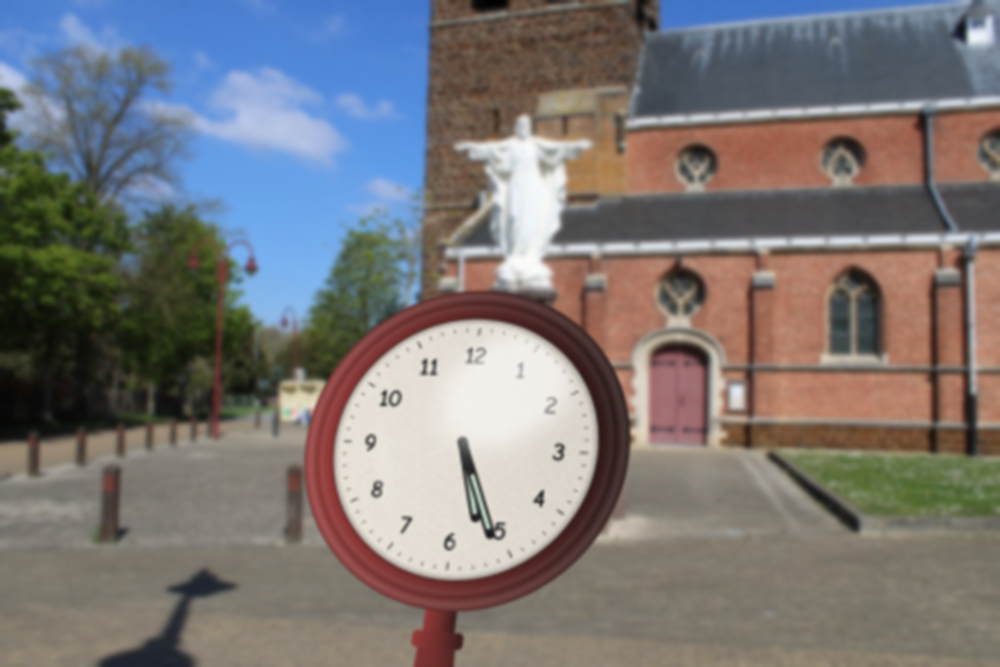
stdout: 5 h 26 min
